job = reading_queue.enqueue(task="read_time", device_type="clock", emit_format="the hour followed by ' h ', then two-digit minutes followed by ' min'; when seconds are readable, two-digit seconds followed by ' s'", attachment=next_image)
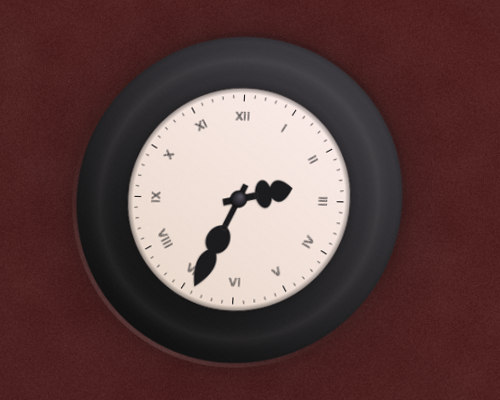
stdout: 2 h 34 min
